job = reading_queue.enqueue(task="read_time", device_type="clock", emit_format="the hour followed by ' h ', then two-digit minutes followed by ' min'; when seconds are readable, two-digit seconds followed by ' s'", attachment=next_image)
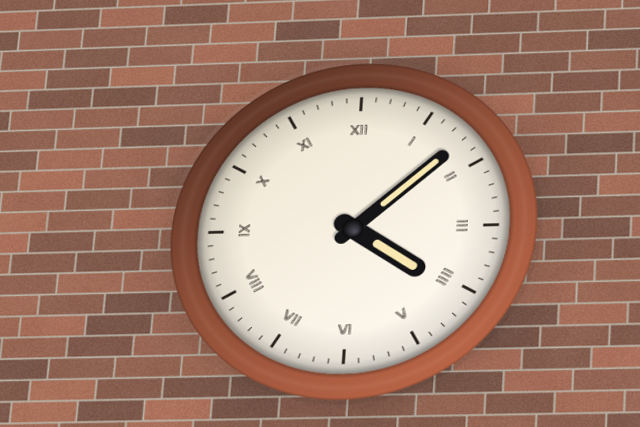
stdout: 4 h 08 min
